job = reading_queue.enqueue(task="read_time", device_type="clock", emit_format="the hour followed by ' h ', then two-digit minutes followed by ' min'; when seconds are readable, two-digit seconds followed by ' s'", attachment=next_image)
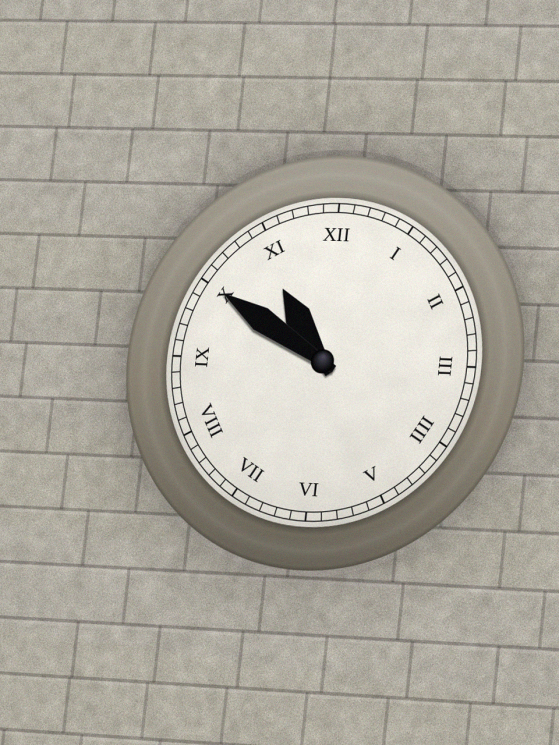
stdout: 10 h 50 min
